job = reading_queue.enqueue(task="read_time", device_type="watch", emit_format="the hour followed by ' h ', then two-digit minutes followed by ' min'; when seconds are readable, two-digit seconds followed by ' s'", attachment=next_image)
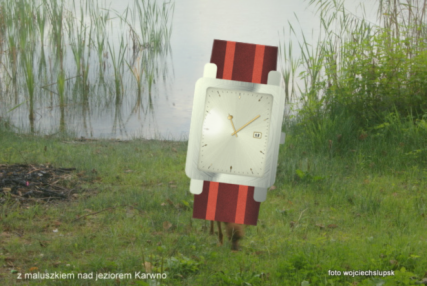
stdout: 11 h 08 min
